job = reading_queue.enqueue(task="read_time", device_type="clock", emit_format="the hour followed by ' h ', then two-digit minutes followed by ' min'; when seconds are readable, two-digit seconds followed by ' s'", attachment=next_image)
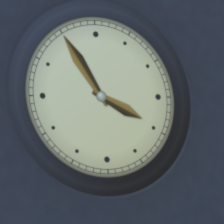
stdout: 3 h 55 min
